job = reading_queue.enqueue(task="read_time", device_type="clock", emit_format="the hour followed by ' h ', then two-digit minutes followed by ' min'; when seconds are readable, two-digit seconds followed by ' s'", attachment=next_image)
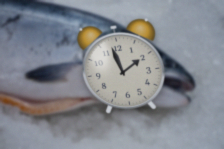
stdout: 1 h 58 min
